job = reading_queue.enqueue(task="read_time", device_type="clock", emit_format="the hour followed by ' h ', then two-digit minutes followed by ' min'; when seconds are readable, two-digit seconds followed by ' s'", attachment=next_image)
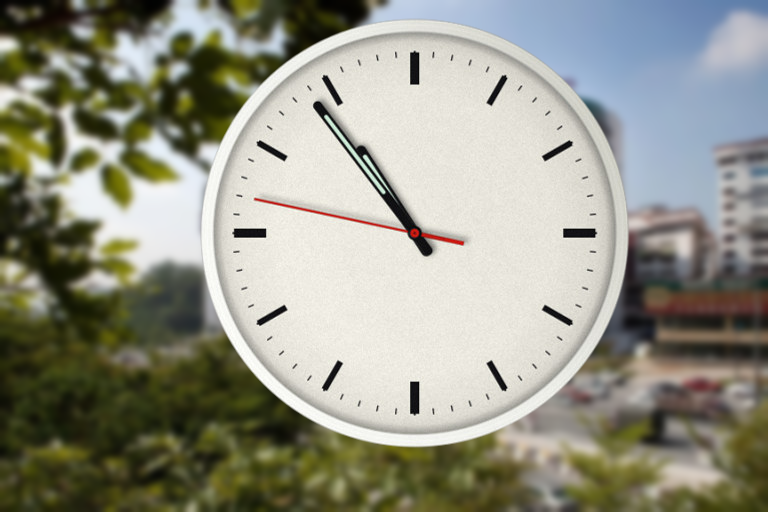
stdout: 10 h 53 min 47 s
